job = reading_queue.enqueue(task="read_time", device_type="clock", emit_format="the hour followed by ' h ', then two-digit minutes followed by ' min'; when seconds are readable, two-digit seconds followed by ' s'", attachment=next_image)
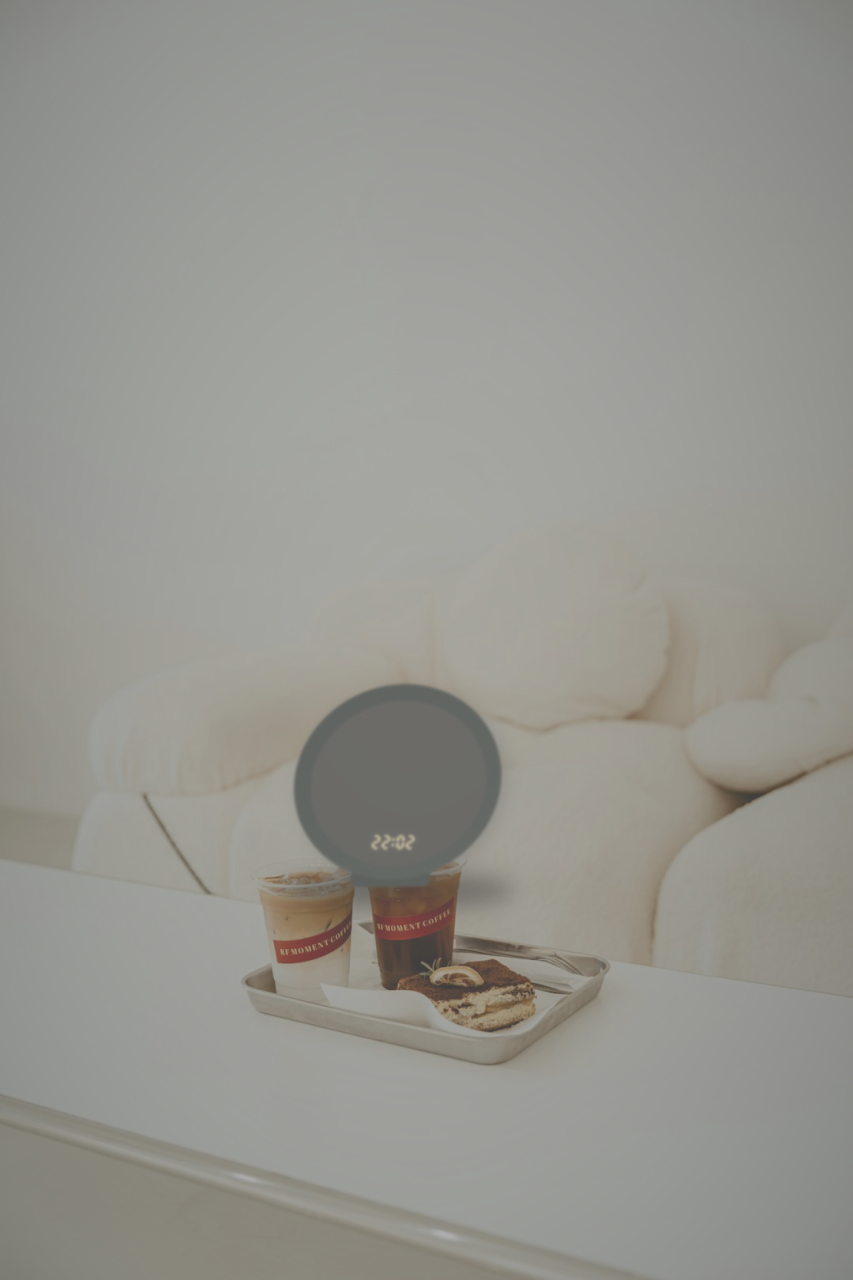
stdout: 22 h 02 min
